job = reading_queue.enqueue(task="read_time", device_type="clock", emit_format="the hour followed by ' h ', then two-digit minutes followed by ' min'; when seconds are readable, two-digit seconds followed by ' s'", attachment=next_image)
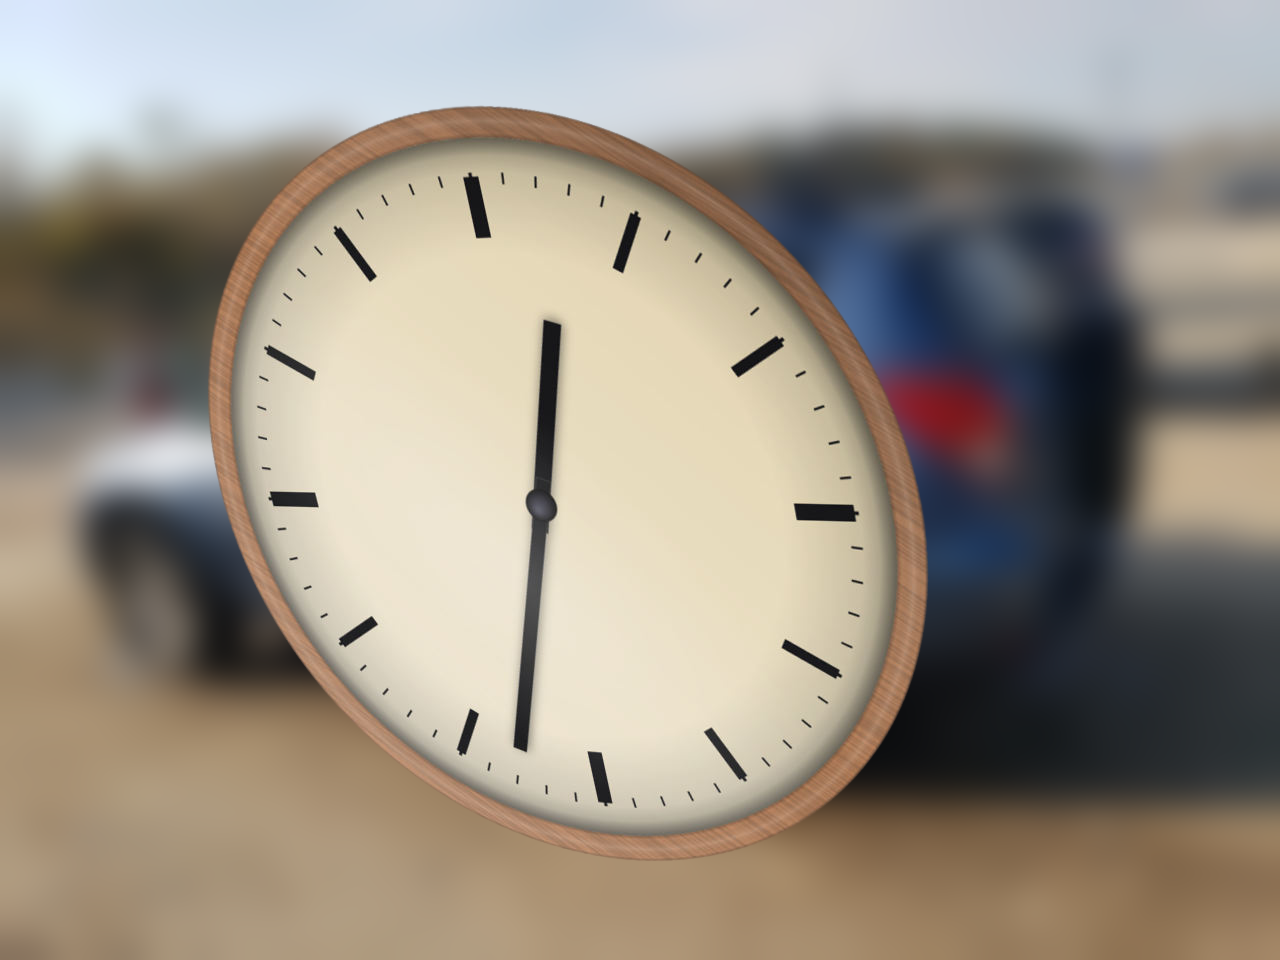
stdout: 12 h 33 min
